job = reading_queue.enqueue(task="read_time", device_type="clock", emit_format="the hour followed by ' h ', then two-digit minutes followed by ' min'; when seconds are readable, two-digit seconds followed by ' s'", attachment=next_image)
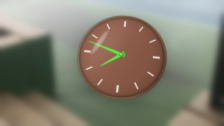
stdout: 7 h 48 min
